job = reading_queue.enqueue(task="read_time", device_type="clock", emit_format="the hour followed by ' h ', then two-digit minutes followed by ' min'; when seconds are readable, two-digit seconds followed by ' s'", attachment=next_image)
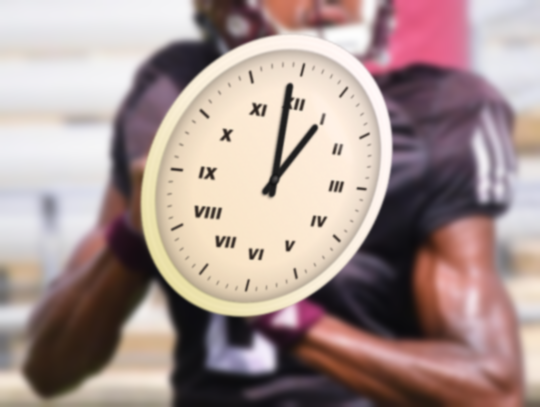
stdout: 12 h 59 min
